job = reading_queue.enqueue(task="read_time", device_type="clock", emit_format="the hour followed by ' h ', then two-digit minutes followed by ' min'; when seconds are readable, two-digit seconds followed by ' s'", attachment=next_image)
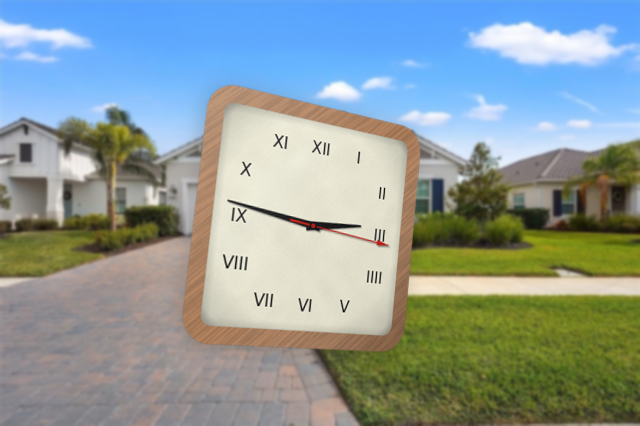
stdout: 2 h 46 min 16 s
